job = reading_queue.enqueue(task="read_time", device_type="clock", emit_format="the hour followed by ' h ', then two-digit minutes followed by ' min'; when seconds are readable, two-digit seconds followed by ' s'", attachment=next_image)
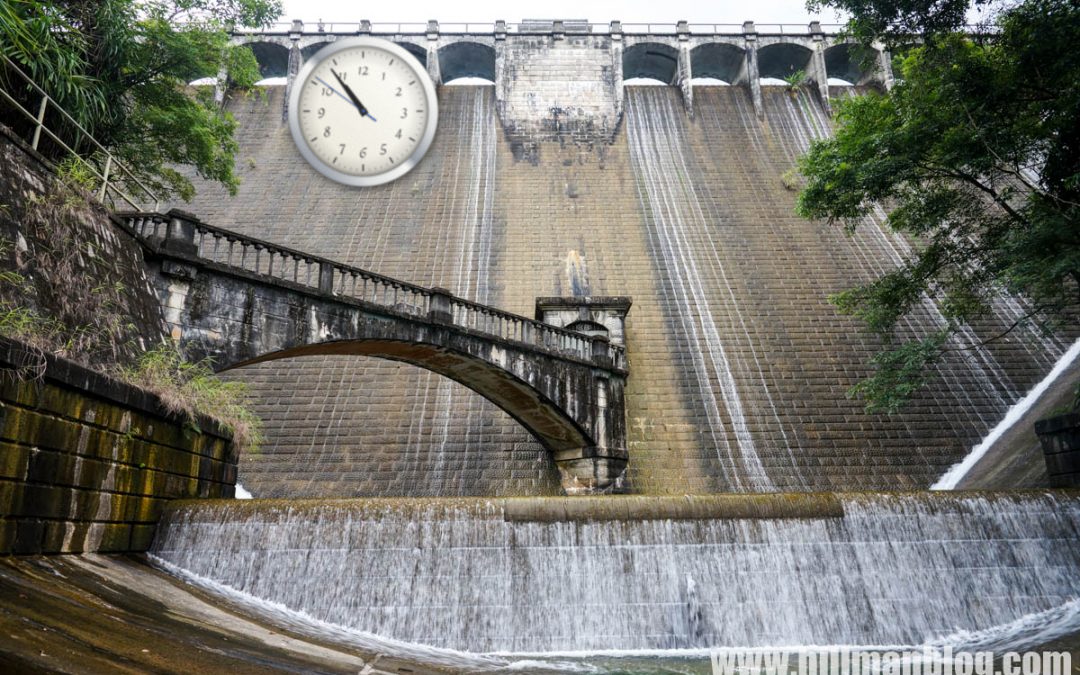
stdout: 10 h 53 min 51 s
